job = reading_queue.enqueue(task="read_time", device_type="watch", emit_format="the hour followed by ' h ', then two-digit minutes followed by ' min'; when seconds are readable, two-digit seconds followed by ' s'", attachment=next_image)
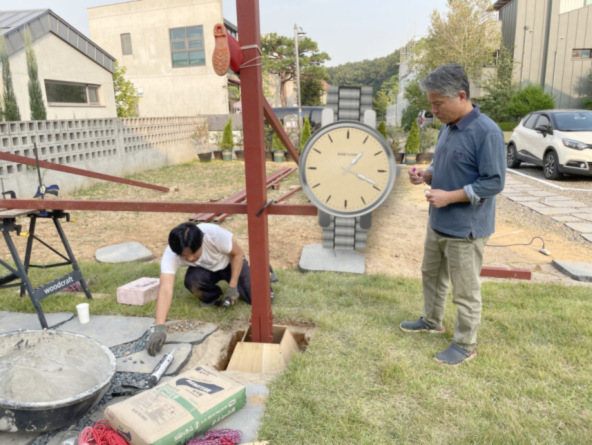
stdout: 1 h 19 min
